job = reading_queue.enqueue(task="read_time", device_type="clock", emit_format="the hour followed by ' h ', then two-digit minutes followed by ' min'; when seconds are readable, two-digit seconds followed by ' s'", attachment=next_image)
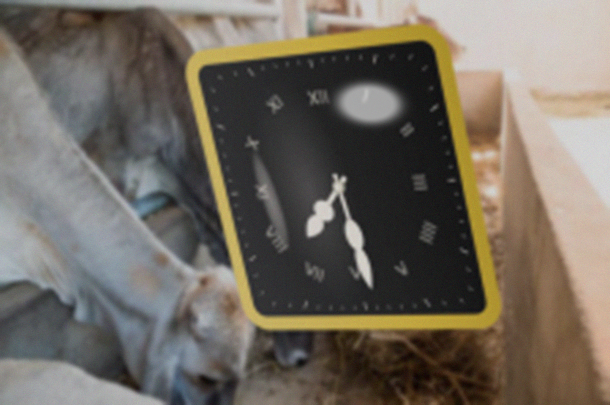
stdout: 7 h 29 min
